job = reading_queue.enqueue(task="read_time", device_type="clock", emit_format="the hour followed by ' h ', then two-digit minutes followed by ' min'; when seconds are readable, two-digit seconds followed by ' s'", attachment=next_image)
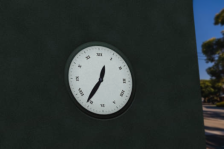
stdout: 12 h 36 min
